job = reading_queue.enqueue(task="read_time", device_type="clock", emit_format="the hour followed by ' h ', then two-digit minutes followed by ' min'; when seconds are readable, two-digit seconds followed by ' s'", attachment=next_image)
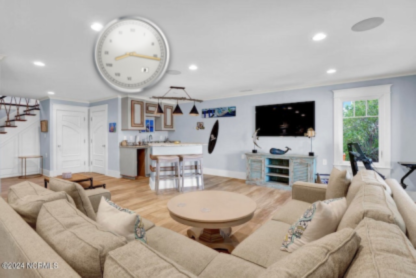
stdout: 8 h 16 min
